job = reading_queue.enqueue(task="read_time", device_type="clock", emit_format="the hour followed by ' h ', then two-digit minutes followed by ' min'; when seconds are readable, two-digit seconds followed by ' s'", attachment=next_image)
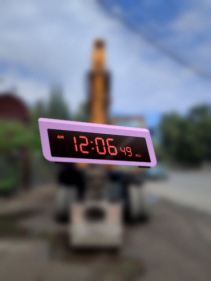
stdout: 12 h 06 min 49 s
